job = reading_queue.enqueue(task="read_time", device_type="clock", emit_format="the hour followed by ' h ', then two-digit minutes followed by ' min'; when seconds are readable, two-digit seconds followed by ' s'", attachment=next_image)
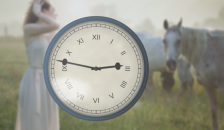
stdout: 2 h 47 min
